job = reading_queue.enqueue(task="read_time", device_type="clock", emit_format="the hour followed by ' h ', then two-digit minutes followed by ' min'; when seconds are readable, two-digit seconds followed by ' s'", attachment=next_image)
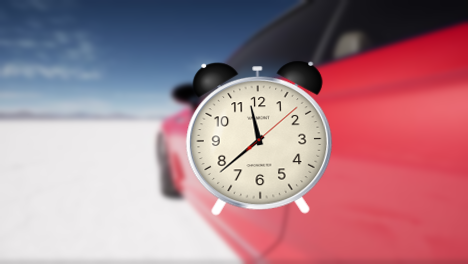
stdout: 11 h 38 min 08 s
